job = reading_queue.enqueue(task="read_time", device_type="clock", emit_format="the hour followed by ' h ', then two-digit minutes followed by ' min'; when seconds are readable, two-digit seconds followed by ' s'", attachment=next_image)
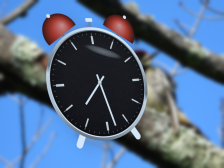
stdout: 7 h 28 min
